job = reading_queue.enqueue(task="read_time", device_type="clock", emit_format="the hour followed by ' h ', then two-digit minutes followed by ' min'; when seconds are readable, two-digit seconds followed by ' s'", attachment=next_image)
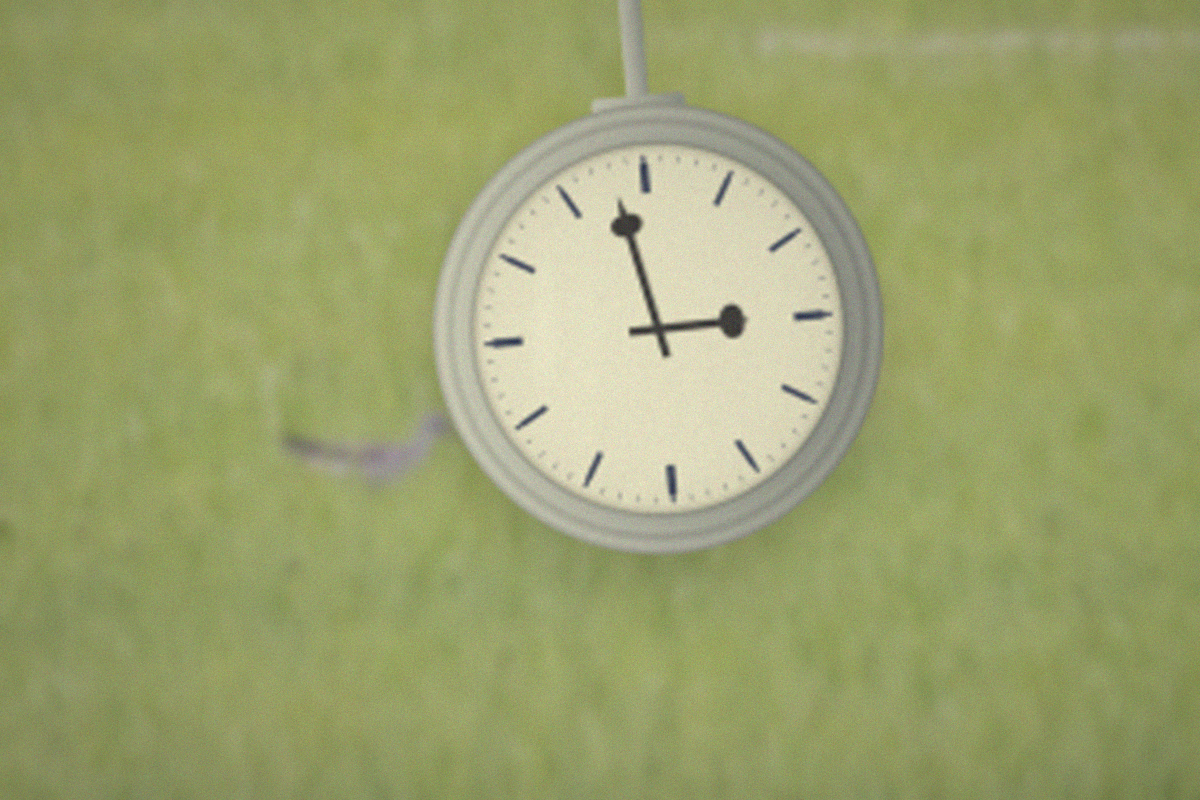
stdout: 2 h 58 min
